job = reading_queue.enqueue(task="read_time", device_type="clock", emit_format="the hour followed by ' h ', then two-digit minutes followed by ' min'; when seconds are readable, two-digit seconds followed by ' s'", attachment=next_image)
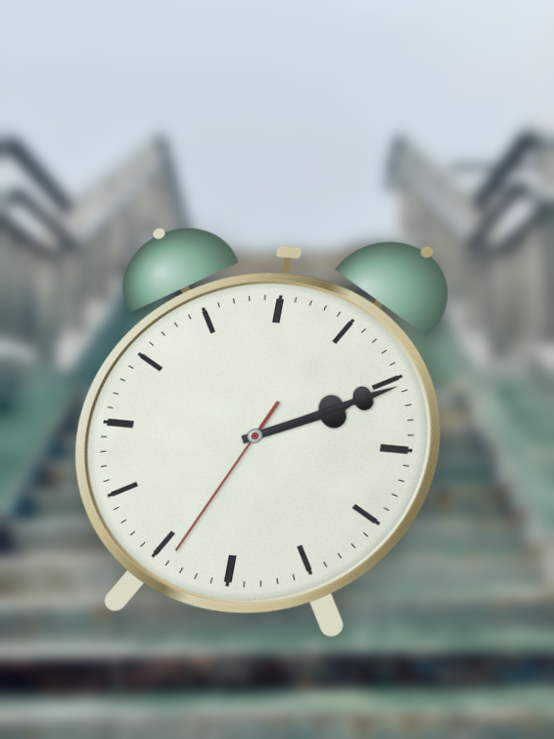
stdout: 2 h 10 min 34 s
